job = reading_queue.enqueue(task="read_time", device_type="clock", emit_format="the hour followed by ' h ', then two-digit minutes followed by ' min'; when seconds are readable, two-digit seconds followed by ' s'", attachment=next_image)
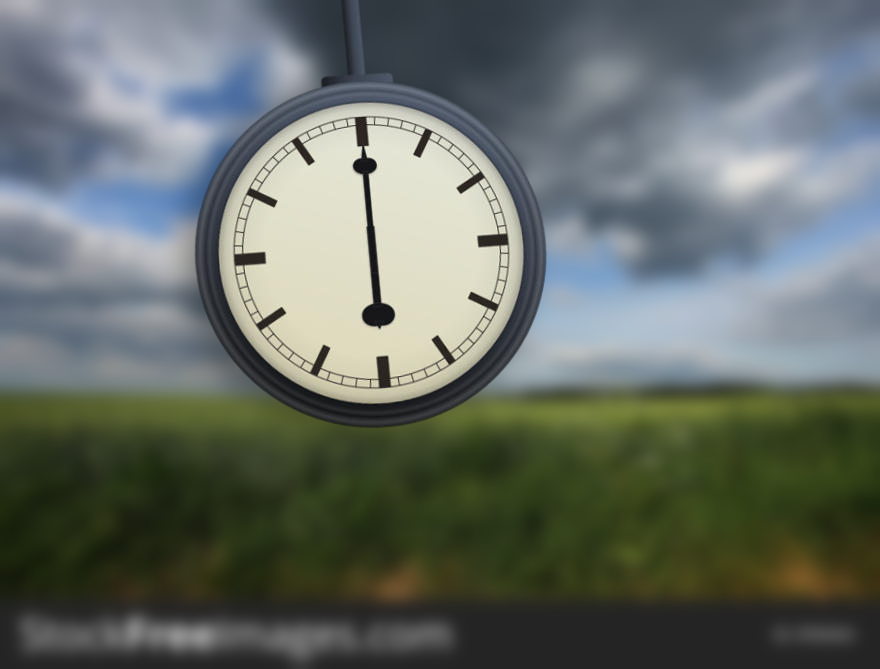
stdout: 6 h 00 min
